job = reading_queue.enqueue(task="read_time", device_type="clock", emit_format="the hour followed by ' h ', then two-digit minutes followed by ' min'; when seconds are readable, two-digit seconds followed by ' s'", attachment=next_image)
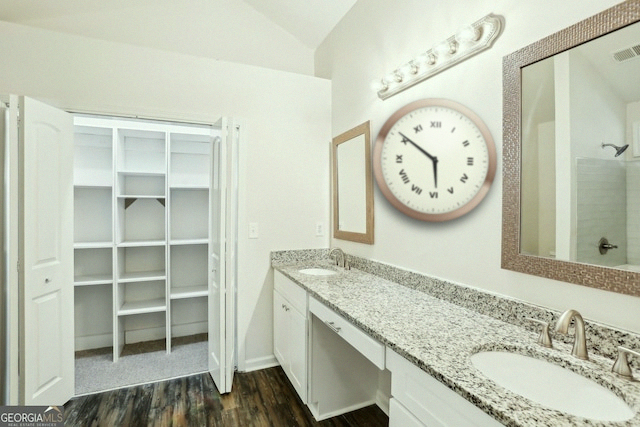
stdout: 5 h 51 min
